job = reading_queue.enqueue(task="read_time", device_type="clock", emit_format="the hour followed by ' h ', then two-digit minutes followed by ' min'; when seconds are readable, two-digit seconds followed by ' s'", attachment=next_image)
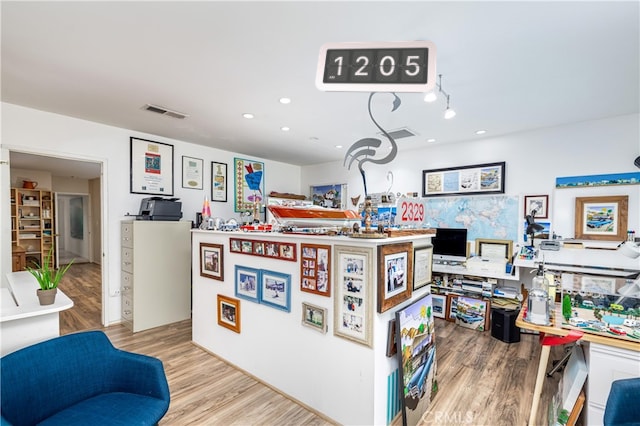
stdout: 12 h 05 min
